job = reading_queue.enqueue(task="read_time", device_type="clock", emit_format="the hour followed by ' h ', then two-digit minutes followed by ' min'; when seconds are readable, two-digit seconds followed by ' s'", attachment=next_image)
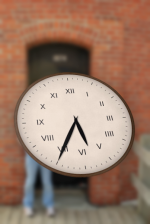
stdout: 5 h 35 min
